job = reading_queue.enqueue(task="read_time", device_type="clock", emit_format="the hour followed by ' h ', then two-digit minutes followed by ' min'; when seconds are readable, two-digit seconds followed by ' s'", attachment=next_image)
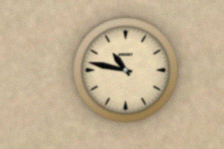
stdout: 10 h 47 min
